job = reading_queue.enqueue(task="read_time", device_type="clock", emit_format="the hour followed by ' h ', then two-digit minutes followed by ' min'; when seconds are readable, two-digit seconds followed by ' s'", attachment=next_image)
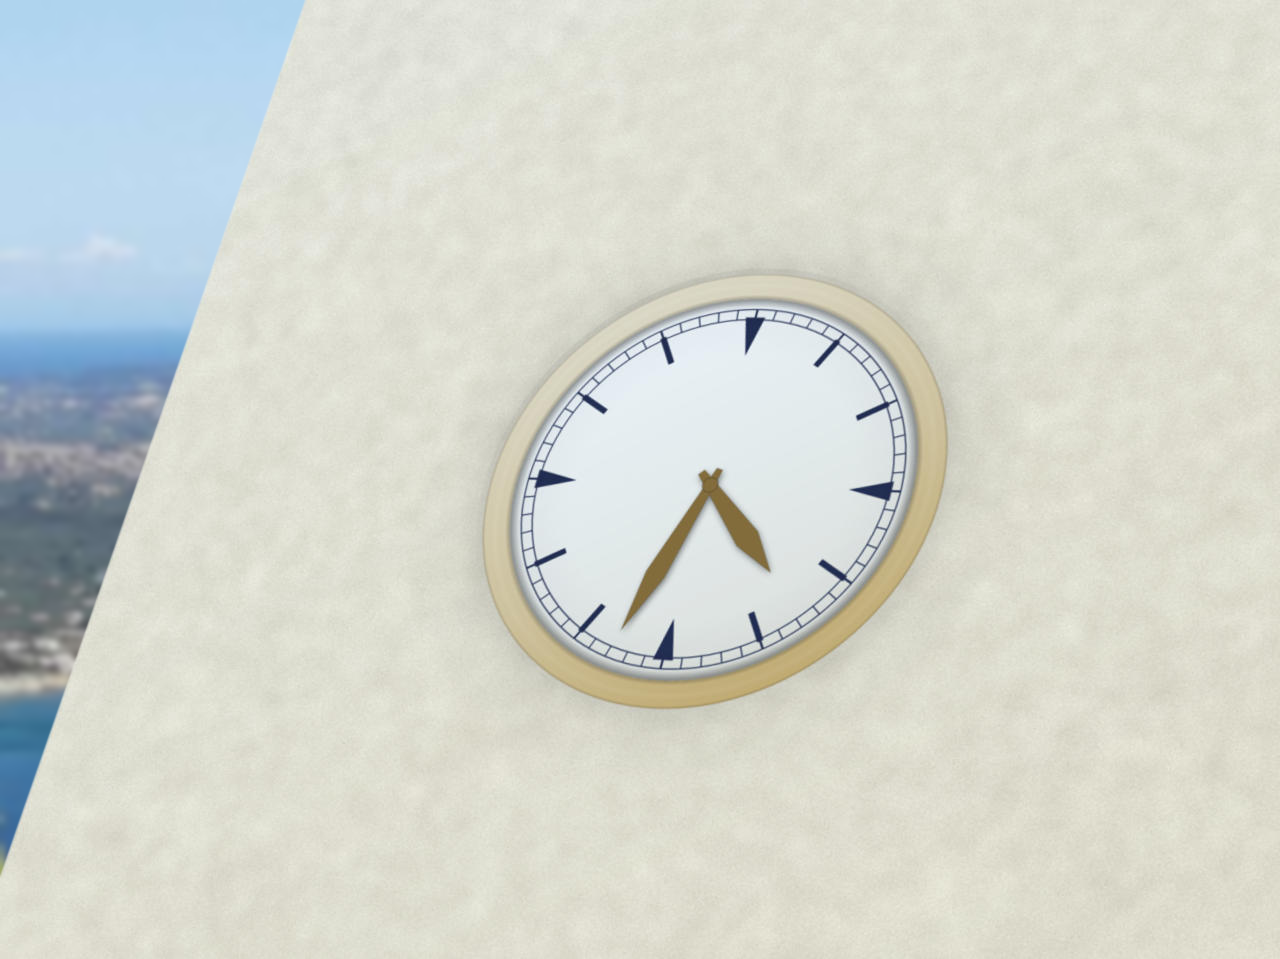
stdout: 4 h 33 min
